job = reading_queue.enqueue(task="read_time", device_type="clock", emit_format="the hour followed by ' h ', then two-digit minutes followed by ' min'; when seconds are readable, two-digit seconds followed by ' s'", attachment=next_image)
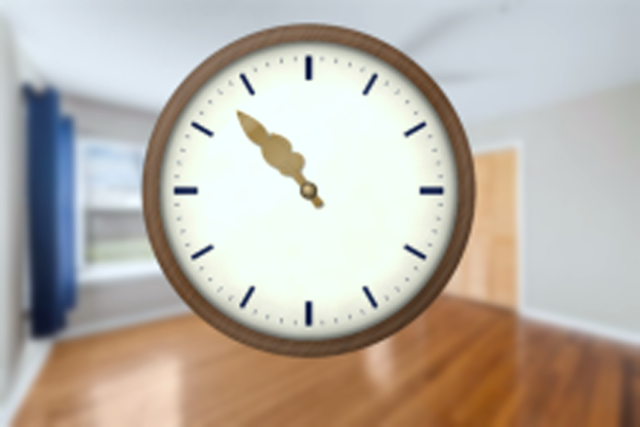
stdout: 10 h 53 min
